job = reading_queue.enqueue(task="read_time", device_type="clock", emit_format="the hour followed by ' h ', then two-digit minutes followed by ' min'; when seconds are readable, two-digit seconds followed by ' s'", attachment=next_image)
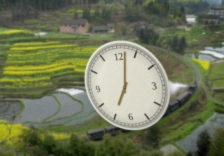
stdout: 7 h 02 min
